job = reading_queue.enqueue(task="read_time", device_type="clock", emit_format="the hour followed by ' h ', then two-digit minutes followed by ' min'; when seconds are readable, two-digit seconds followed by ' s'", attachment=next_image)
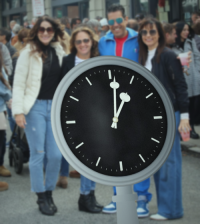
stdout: 1 h 01 min
